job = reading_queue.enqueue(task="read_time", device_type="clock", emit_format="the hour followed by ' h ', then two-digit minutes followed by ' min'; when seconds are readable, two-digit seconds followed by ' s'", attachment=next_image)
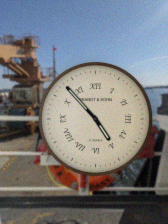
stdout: 4 h 53 min
